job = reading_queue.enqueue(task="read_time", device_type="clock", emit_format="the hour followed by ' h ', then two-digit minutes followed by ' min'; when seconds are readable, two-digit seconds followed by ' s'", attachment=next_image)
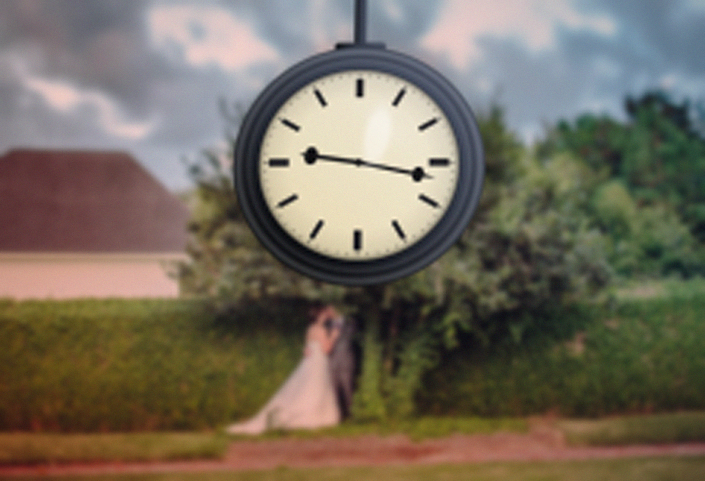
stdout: 9 h 17 min
